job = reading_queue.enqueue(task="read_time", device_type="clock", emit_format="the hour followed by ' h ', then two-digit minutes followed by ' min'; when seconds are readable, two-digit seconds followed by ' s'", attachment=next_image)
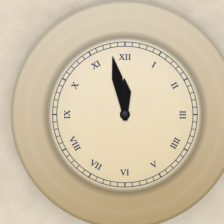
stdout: 11 h 58 min
